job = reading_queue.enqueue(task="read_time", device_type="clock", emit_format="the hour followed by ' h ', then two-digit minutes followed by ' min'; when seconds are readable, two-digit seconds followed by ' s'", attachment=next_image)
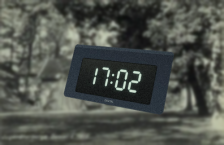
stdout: 17 h 02 min
